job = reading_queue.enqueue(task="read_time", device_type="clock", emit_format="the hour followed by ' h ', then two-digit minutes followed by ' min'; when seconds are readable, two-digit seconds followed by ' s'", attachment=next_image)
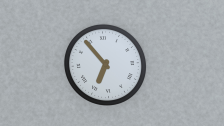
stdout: 6 h 54 min
